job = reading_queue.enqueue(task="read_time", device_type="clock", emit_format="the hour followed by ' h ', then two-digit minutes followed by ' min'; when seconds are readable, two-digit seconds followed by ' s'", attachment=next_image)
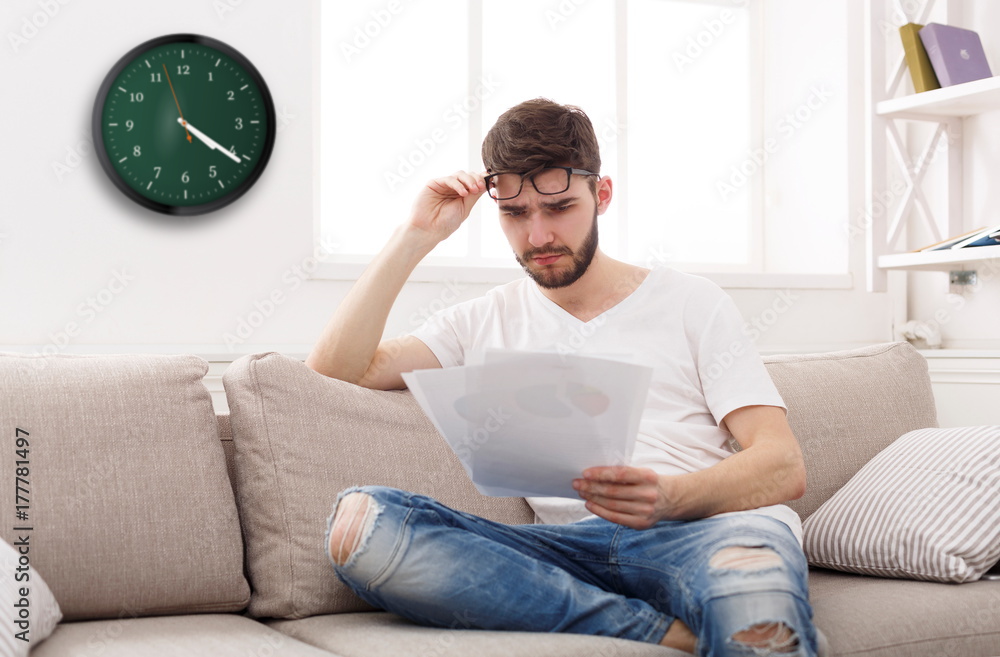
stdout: 4 h 20 min 57 s
